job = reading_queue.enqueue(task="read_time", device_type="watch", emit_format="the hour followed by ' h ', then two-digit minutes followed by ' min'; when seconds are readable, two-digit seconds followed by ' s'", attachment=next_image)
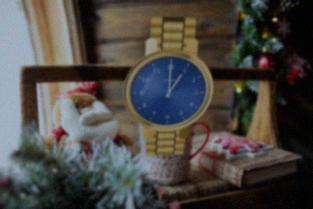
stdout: 1 h 00 min
